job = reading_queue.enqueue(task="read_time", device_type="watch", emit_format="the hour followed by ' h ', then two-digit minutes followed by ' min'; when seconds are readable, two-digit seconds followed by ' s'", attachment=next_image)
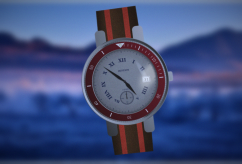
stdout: 4 h 52 min
